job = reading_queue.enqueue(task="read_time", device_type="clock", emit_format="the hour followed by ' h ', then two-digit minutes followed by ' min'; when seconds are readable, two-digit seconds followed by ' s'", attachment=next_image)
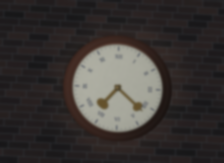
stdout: 7 h 22 min
